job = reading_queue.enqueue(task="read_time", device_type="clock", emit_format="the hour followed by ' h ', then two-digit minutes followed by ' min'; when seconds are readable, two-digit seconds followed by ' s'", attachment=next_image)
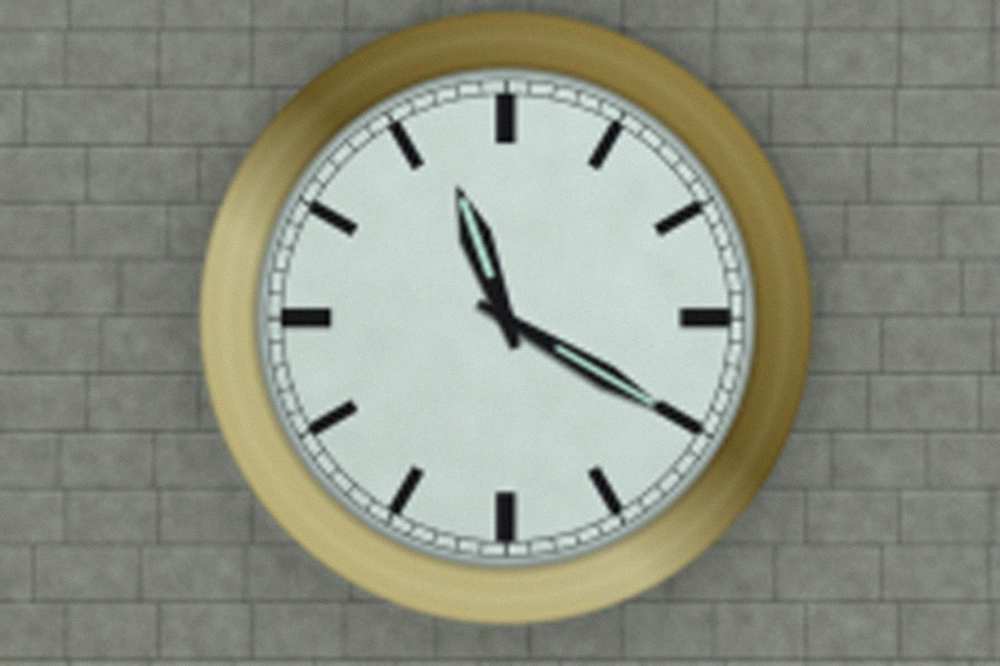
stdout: 11 h 20 min
